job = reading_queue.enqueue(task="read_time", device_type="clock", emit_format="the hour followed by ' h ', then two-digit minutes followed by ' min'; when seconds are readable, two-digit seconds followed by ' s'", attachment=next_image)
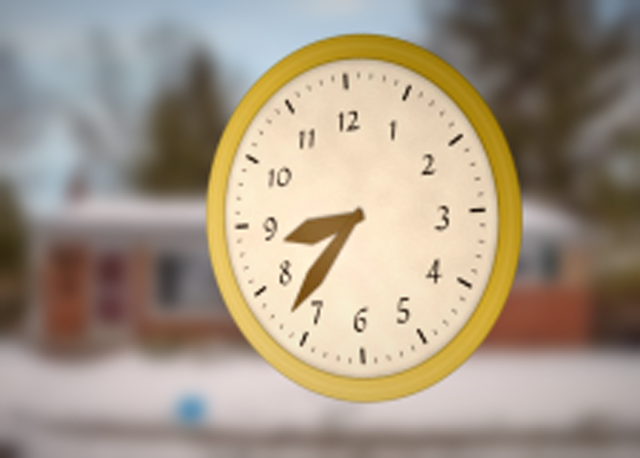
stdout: 8 h 37 min
